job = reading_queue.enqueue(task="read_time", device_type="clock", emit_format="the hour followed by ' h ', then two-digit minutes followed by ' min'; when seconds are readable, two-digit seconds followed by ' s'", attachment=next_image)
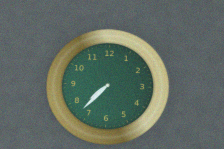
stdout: 7 h 37 min
